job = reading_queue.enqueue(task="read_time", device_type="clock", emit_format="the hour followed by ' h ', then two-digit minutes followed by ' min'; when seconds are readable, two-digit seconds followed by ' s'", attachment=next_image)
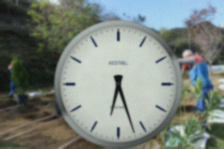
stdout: 6 h 27 min
